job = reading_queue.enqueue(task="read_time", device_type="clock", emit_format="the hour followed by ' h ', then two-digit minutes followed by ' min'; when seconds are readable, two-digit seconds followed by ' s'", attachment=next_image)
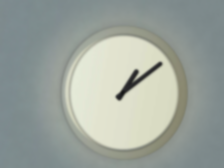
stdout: 1 h 09 min
